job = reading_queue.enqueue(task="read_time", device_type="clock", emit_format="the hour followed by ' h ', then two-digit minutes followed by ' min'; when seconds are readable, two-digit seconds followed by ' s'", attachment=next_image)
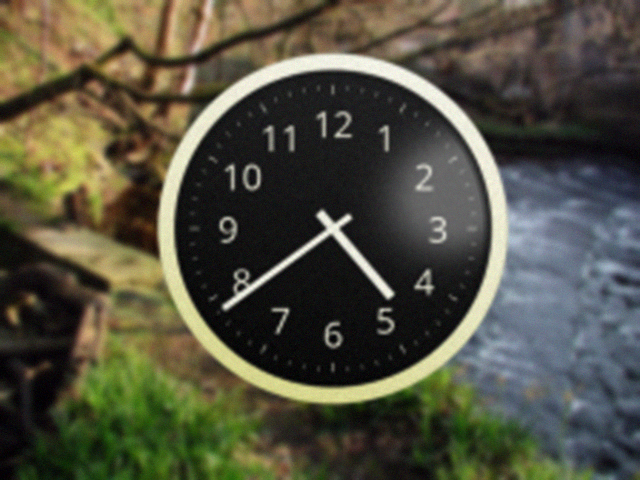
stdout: 4 h 39 min
